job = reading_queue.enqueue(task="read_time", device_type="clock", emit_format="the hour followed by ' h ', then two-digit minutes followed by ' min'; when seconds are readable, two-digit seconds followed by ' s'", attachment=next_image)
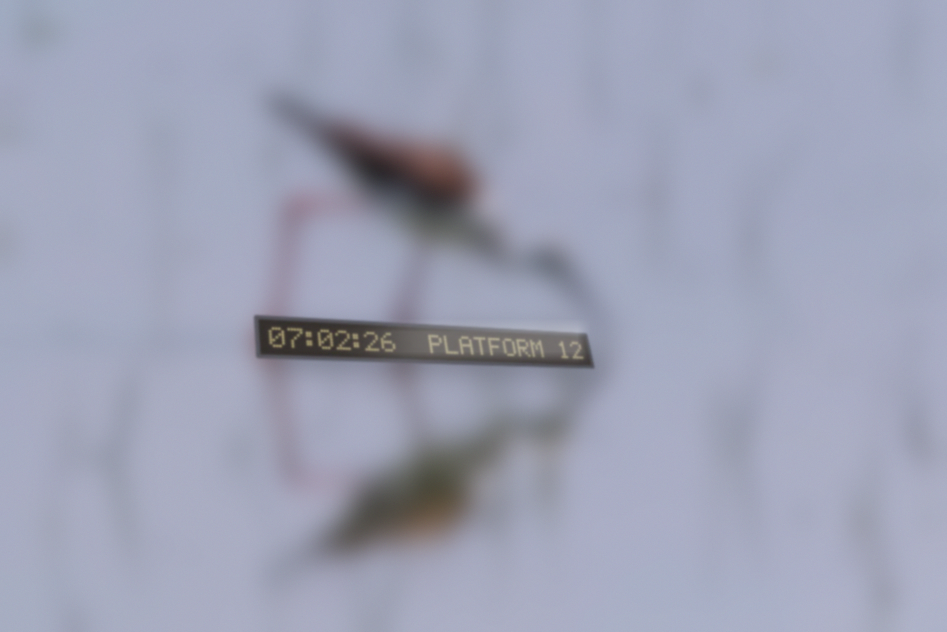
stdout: 7 h 02 min 26 s
